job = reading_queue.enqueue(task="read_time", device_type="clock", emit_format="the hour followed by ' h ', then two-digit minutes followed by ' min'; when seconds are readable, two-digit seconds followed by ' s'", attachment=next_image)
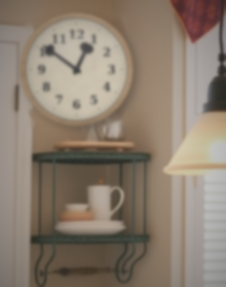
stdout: 12 h 51 min
